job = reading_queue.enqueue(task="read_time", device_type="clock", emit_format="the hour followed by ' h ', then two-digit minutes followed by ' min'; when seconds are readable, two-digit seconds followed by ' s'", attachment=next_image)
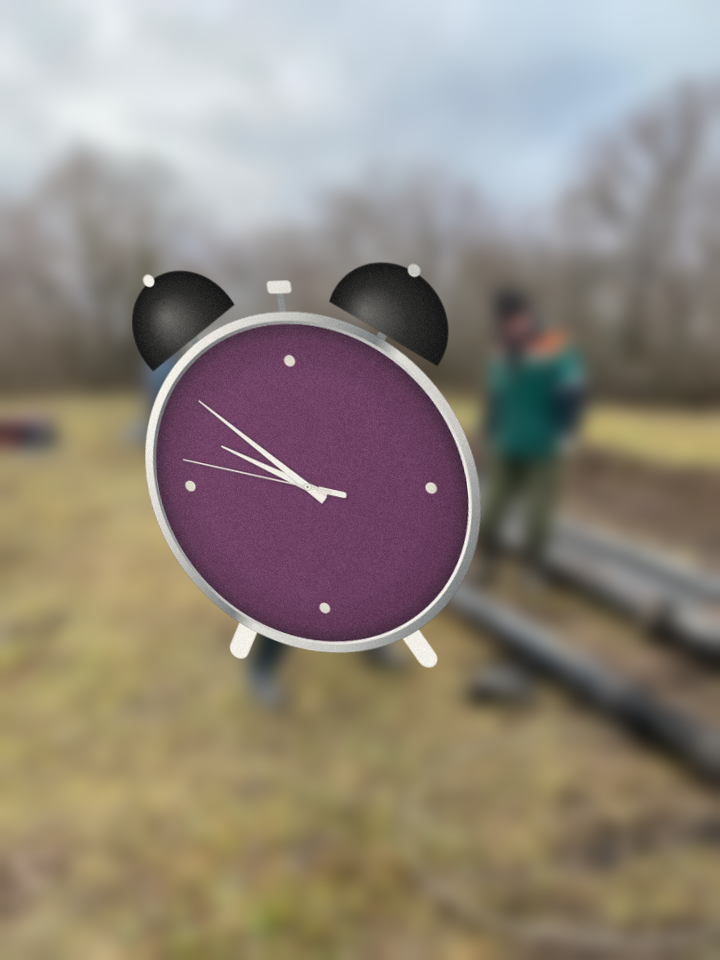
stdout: 9 h 51 min 47 s
